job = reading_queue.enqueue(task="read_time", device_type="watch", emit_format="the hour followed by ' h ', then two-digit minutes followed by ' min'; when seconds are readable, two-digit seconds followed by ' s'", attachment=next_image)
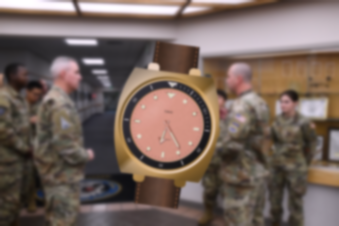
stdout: 6 h 24 min
